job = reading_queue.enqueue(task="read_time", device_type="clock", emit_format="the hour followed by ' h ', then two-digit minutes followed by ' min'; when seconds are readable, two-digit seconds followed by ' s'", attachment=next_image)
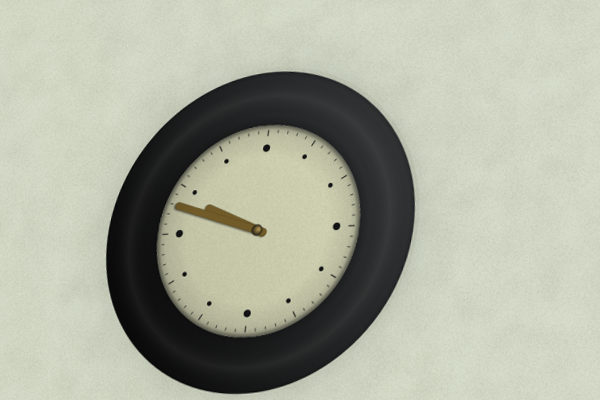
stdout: 9 h 48 min
